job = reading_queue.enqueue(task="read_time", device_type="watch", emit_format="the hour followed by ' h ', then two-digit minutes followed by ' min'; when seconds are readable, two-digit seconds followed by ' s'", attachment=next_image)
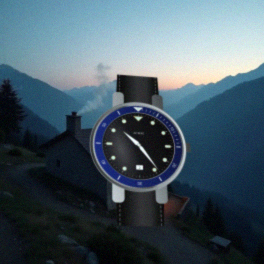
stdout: 10 h 24 min
